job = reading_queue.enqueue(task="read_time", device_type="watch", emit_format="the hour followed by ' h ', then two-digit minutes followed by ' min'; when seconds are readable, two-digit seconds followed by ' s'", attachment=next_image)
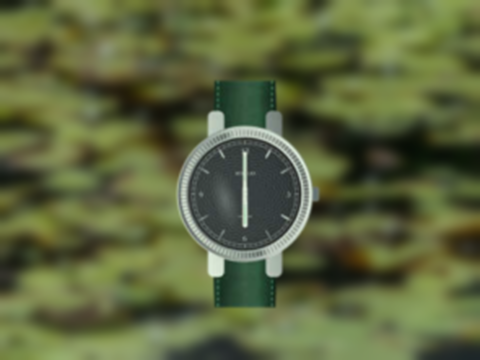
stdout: 6 h 00 min
